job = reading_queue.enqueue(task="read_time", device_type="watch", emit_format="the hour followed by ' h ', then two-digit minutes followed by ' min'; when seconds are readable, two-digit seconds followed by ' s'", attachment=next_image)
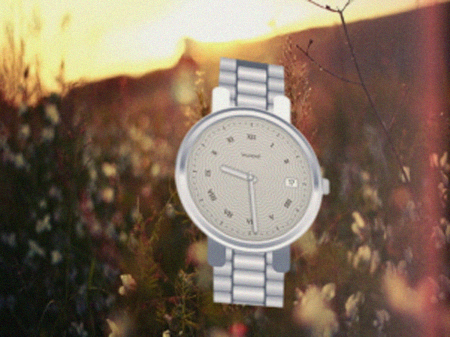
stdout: 9 h 29 min
